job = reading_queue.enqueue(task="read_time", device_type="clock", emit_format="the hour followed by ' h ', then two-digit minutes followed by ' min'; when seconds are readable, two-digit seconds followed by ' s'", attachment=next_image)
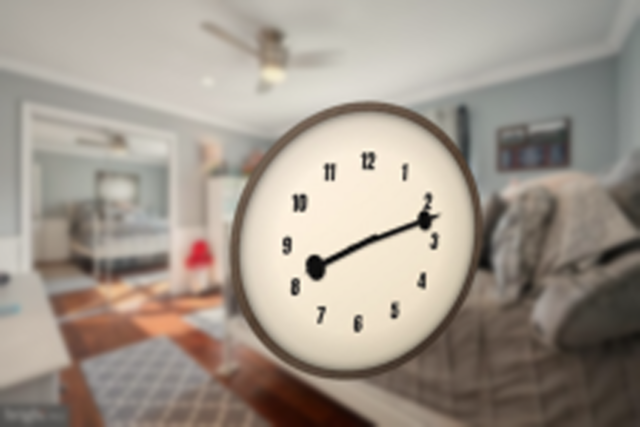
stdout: 8 h 12 min
